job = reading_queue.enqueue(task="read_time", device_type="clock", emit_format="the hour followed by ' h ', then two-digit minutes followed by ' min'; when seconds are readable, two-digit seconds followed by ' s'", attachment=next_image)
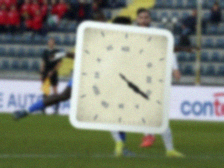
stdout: 4 h 21 min
